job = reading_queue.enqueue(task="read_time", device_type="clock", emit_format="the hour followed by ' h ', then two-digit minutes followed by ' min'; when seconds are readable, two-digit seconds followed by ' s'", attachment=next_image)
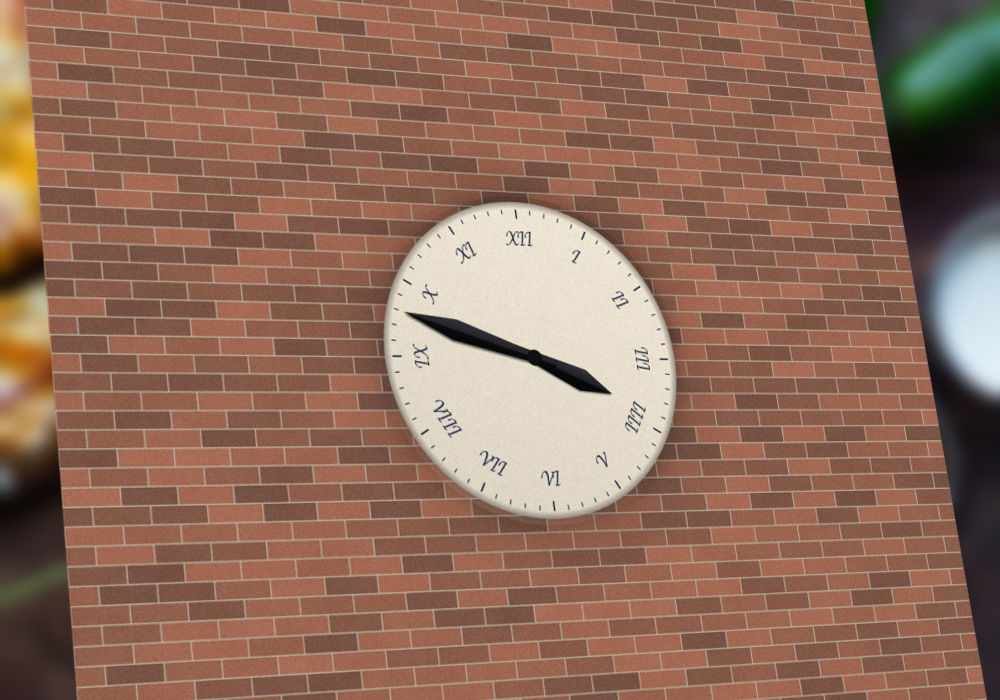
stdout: 3 h 48 min
